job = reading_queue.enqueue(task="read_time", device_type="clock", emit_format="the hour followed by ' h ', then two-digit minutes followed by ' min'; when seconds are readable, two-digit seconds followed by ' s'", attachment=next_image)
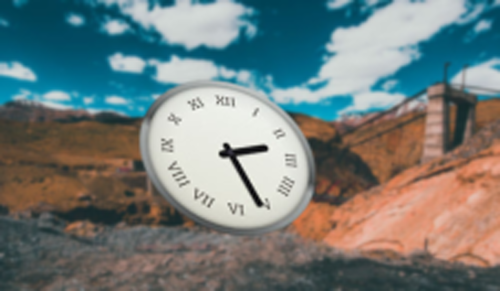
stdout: 2 h 26 min
